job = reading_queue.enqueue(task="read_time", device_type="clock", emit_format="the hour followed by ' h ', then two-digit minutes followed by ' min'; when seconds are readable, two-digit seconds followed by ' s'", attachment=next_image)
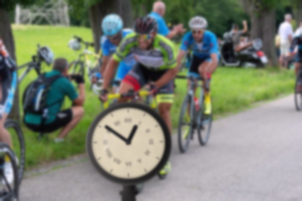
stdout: 12 h 51 min
